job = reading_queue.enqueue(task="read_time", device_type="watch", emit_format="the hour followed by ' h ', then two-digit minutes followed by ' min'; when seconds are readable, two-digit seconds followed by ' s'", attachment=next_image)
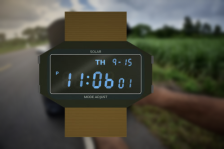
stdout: 11 h 06 min 01 s
